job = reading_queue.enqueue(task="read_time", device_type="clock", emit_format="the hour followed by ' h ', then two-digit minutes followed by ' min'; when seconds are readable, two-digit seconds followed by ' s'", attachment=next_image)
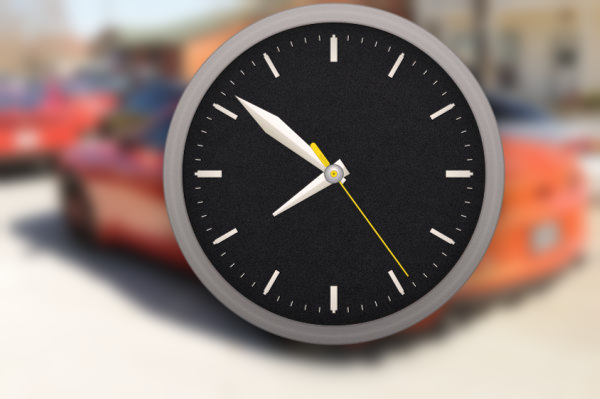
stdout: 7 h 51 min 24 s
